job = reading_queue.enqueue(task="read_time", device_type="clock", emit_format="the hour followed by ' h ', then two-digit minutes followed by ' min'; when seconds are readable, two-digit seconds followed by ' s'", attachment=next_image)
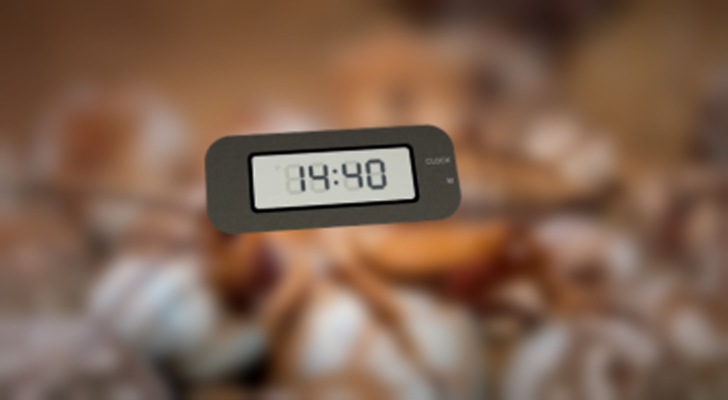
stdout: 14 h 40 min
